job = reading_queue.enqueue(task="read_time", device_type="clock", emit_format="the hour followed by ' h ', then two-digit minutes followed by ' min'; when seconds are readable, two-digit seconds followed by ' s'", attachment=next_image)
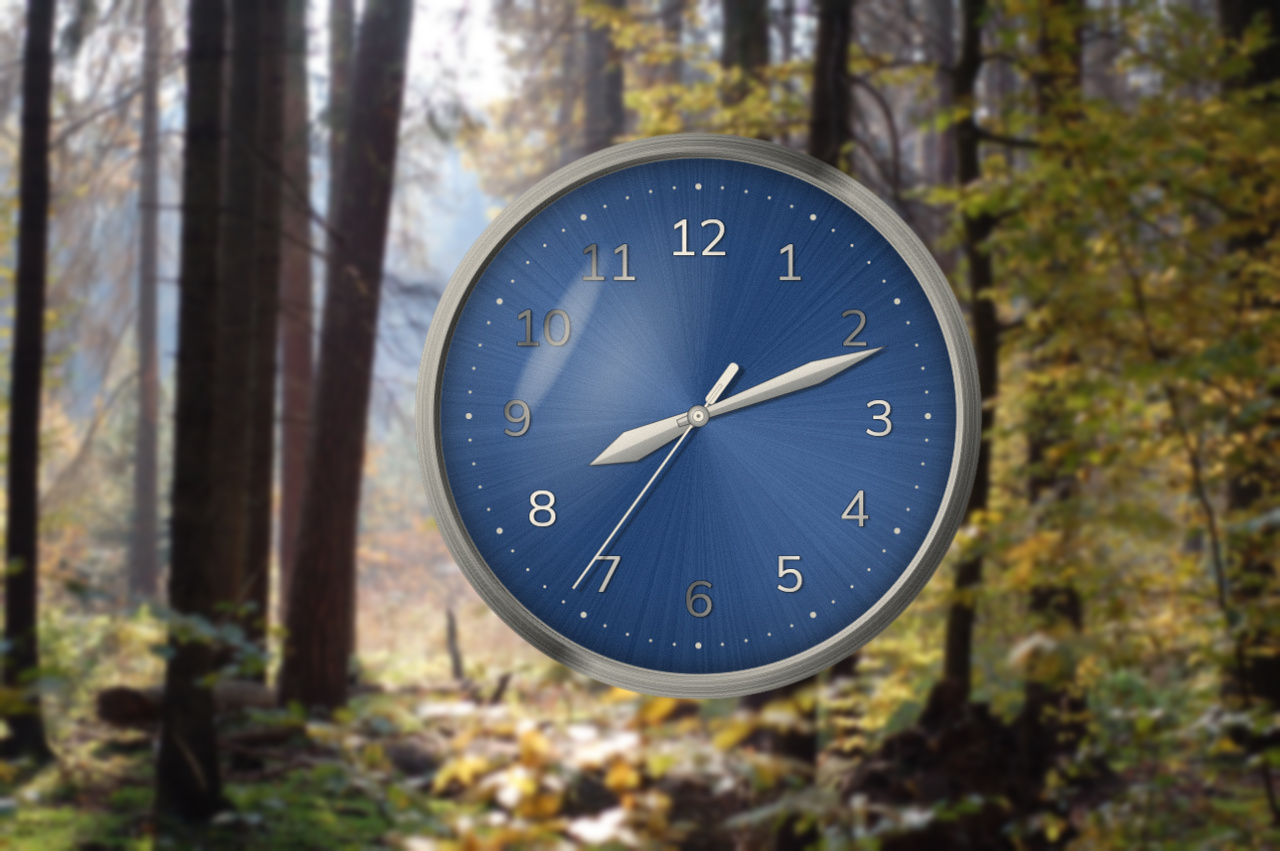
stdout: 8 h 11 min 36 s
